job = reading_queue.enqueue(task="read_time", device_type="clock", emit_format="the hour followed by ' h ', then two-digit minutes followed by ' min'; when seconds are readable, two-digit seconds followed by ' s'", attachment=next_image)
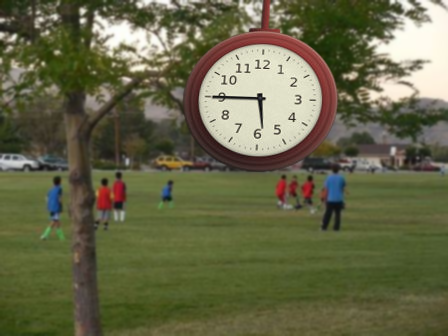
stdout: 5 h 45 min
